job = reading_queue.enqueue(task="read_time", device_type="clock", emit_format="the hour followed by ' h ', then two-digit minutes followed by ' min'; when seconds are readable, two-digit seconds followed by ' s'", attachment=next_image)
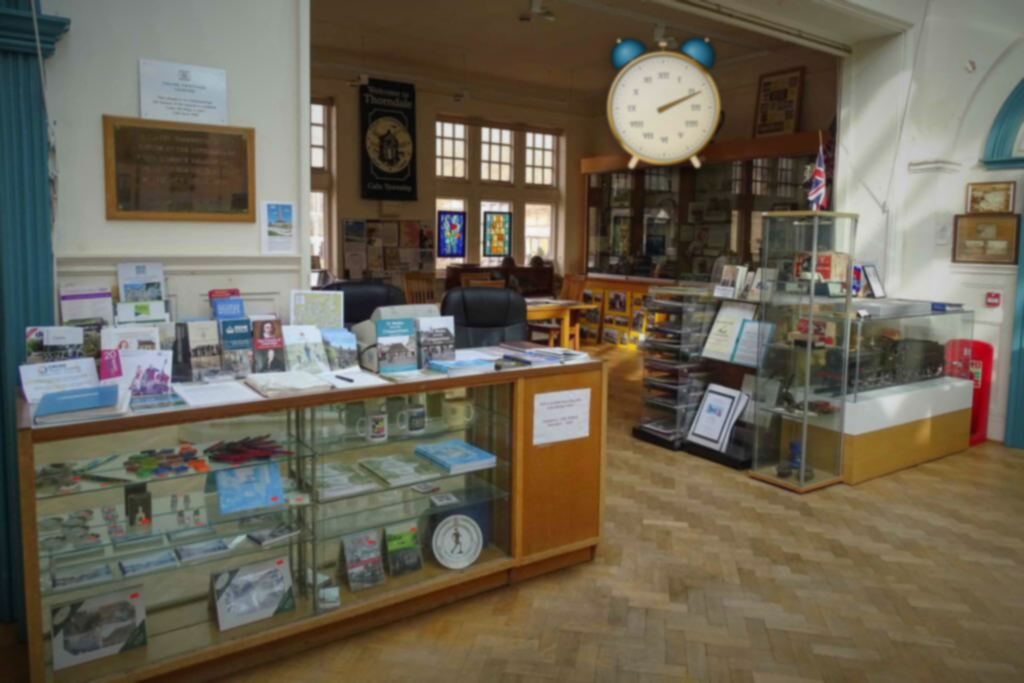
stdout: 2 h 11 min
